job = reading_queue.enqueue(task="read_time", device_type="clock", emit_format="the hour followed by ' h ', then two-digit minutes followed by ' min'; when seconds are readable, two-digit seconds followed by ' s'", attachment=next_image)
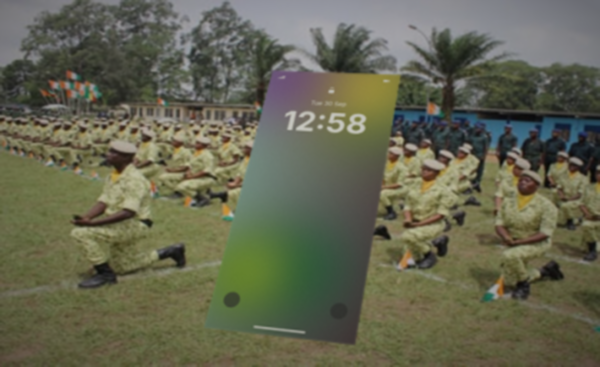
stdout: 12 h 58 min
